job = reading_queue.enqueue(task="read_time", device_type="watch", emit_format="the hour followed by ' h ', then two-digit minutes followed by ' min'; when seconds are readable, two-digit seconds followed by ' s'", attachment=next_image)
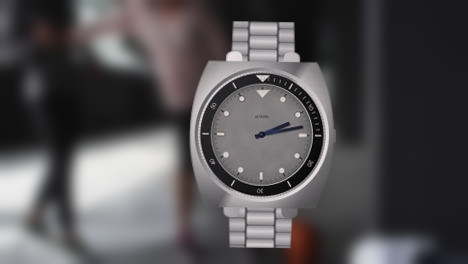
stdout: 2 h 13 min
